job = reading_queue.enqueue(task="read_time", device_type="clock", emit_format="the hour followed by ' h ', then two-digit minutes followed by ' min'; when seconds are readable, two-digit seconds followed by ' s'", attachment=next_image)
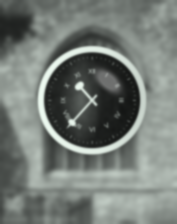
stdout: 10 h 37 min
